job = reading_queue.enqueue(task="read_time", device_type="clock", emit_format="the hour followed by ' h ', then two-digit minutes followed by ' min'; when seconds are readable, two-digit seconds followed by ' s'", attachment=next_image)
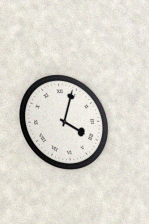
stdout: 4 h 04 min
